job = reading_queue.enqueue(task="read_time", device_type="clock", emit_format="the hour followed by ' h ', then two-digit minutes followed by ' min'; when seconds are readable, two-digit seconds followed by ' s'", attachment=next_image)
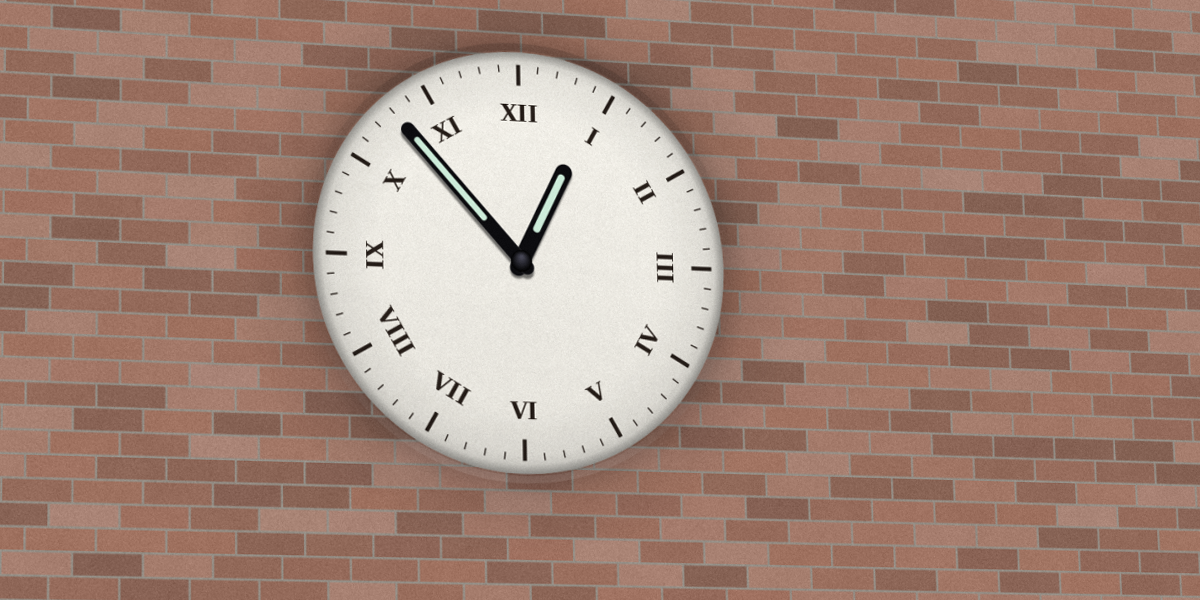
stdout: 12 h 53 min
